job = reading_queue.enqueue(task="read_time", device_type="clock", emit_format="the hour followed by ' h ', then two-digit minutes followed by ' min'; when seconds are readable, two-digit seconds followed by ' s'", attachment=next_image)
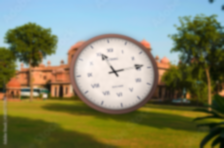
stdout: 11 h 14 min
